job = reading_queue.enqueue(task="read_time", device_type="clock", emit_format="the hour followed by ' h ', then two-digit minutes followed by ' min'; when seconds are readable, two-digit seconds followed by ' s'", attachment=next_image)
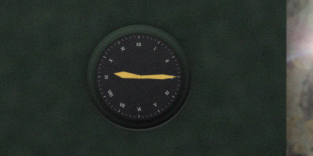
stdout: 9 h 15 min
